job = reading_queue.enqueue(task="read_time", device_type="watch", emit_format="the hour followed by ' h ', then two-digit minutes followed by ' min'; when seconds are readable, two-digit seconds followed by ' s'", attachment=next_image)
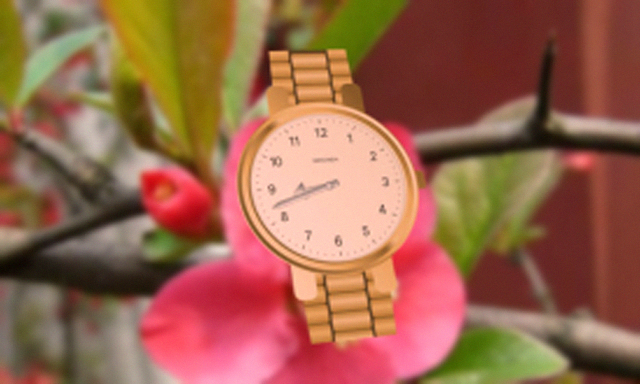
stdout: 8 h 42 min
